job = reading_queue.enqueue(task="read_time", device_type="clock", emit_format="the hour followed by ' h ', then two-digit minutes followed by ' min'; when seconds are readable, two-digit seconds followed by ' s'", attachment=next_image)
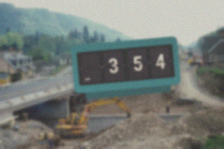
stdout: 3 h 54 min
